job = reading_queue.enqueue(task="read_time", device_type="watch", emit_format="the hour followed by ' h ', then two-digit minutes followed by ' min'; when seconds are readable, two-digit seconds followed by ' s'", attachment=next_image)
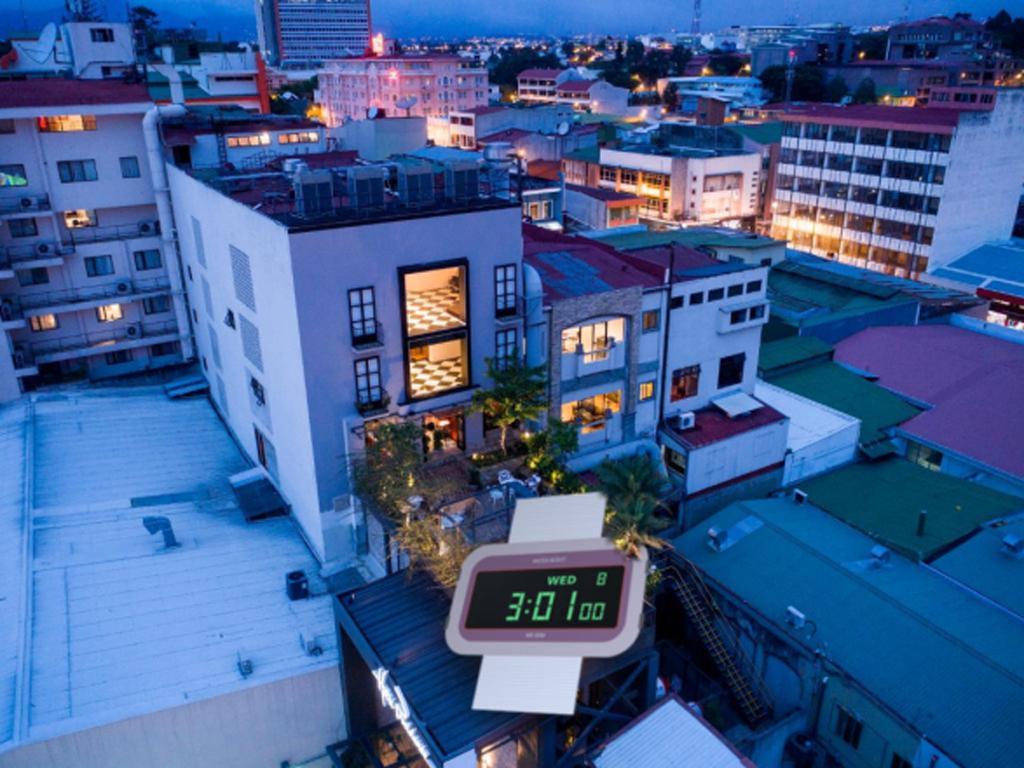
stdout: 3 h 01 min 00 s
